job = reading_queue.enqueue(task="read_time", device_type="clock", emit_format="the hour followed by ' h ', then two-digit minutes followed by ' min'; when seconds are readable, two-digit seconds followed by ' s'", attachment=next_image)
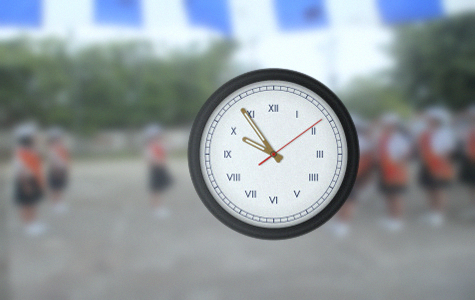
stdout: 9 h 54 min 09 s
